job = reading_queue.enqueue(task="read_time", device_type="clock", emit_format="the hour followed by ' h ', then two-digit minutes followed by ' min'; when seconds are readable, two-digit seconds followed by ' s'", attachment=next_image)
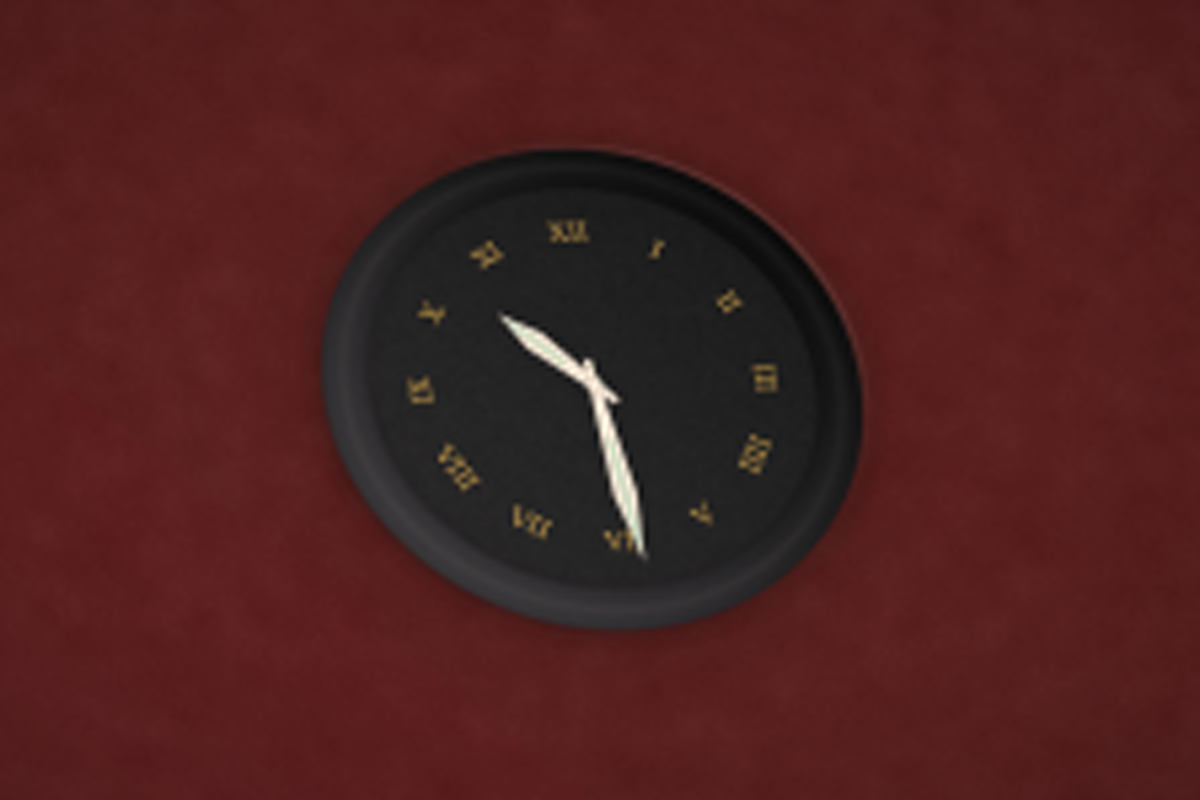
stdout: 10 h 29 min
